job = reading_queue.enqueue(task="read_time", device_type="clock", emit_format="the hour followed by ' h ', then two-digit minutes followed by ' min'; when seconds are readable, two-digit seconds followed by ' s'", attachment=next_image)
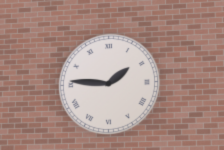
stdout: 1 h 46 min
